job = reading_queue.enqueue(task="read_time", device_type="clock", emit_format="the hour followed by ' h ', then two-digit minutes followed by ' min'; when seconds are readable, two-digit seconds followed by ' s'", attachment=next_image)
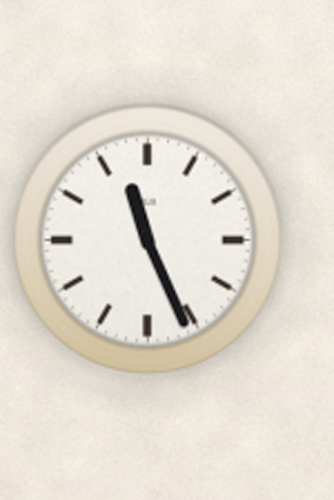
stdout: 11 h 26 min
